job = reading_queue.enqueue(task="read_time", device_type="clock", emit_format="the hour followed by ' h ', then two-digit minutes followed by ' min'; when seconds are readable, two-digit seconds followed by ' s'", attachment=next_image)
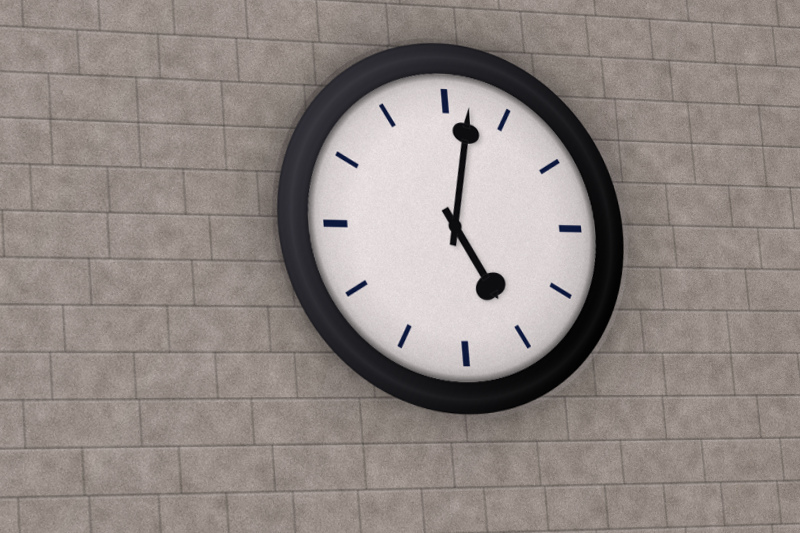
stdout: 5 h 02 min
